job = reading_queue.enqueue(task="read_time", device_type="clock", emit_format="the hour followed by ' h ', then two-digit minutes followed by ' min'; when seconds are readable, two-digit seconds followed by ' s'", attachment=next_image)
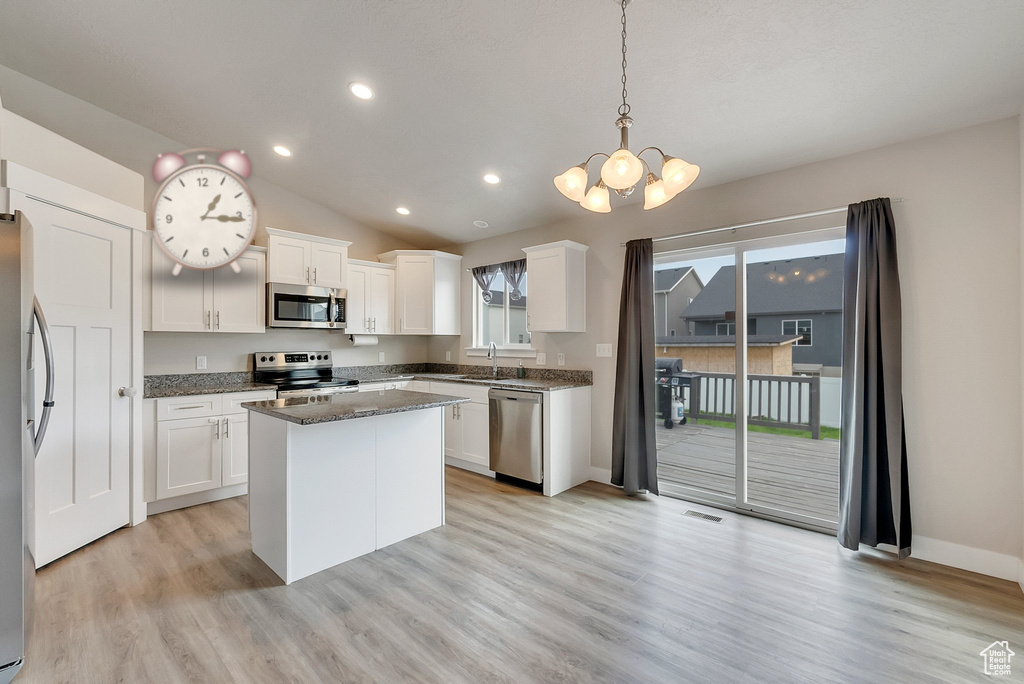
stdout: 1 h 16 min
